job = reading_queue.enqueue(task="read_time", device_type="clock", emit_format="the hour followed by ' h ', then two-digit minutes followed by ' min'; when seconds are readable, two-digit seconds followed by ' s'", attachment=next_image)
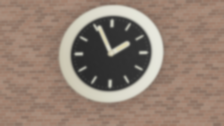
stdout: 1 h 56 min
